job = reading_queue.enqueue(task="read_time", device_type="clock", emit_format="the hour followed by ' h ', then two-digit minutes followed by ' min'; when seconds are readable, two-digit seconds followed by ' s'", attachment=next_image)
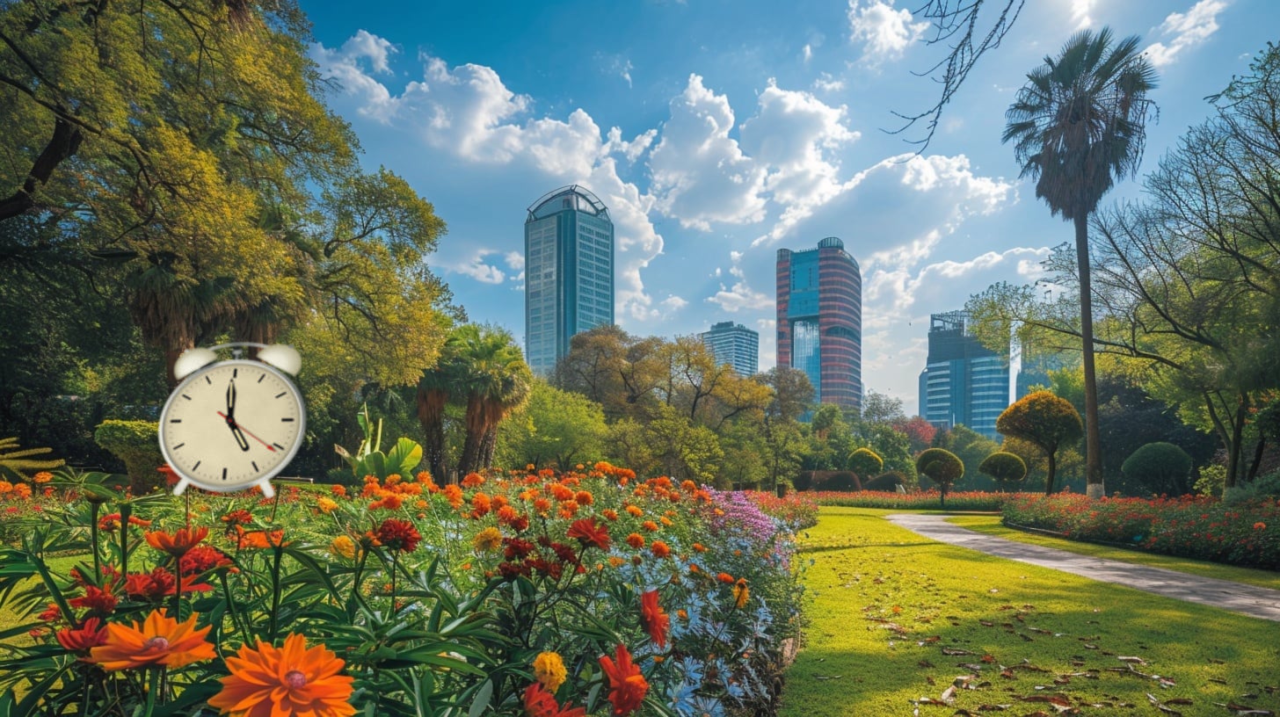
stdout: 4 h 59 min 21 s
